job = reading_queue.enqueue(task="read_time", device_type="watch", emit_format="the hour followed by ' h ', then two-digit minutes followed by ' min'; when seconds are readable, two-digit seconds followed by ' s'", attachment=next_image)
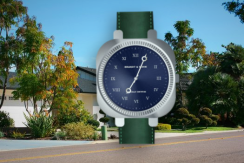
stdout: 7 h 04 min
